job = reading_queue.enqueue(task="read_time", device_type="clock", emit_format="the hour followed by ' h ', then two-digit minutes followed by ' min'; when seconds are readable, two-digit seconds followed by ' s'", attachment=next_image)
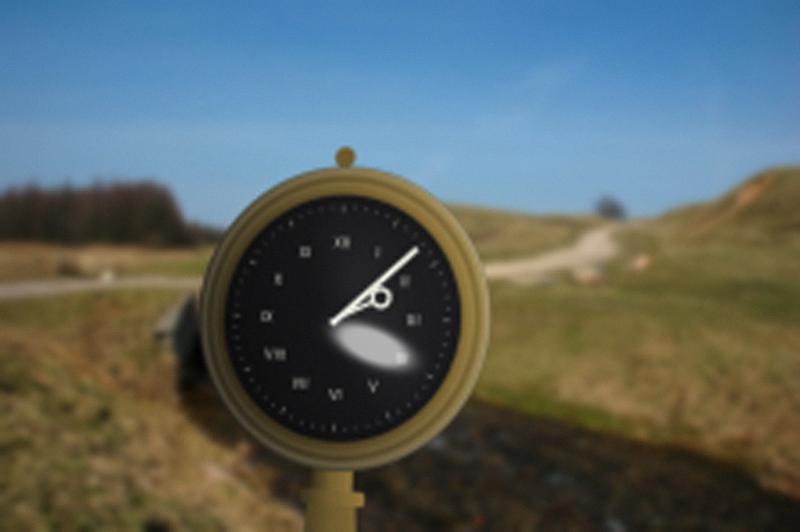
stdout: 2 h 08 min
